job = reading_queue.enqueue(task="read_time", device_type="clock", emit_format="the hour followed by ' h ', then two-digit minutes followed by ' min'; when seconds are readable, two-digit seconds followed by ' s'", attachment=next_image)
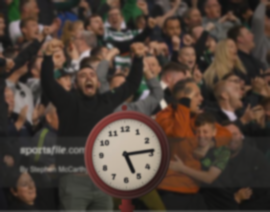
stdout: 5 h 14 min
